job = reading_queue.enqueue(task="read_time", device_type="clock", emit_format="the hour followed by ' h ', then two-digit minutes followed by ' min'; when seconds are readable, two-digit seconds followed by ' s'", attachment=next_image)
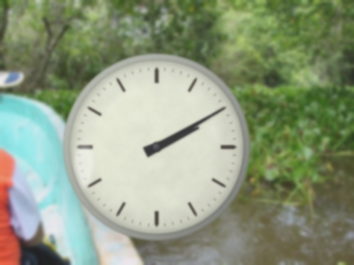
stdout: 2 h 10 min
